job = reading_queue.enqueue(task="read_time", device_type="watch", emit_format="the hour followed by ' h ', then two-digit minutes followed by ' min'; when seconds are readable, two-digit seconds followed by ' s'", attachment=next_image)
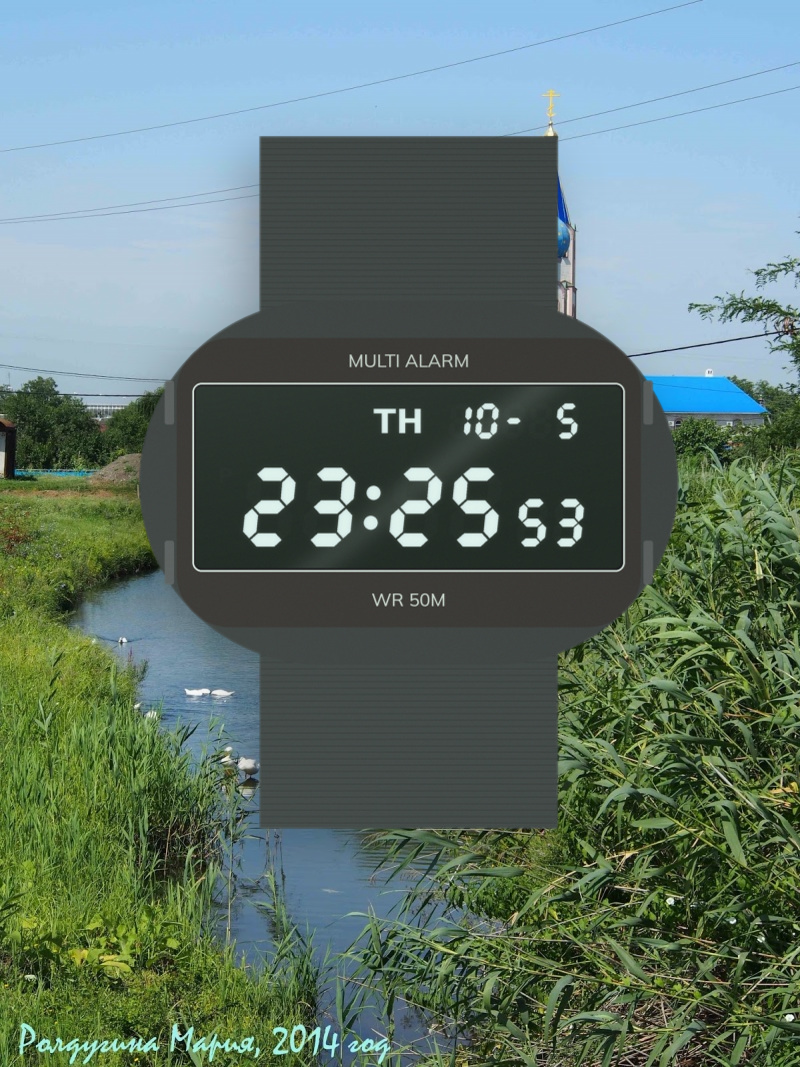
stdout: 23 h 25 min 53 s
